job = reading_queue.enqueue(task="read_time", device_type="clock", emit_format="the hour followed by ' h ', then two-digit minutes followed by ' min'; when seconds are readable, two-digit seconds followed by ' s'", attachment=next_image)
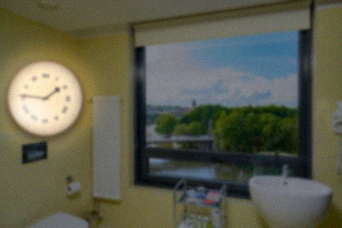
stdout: 1 h 46 min
